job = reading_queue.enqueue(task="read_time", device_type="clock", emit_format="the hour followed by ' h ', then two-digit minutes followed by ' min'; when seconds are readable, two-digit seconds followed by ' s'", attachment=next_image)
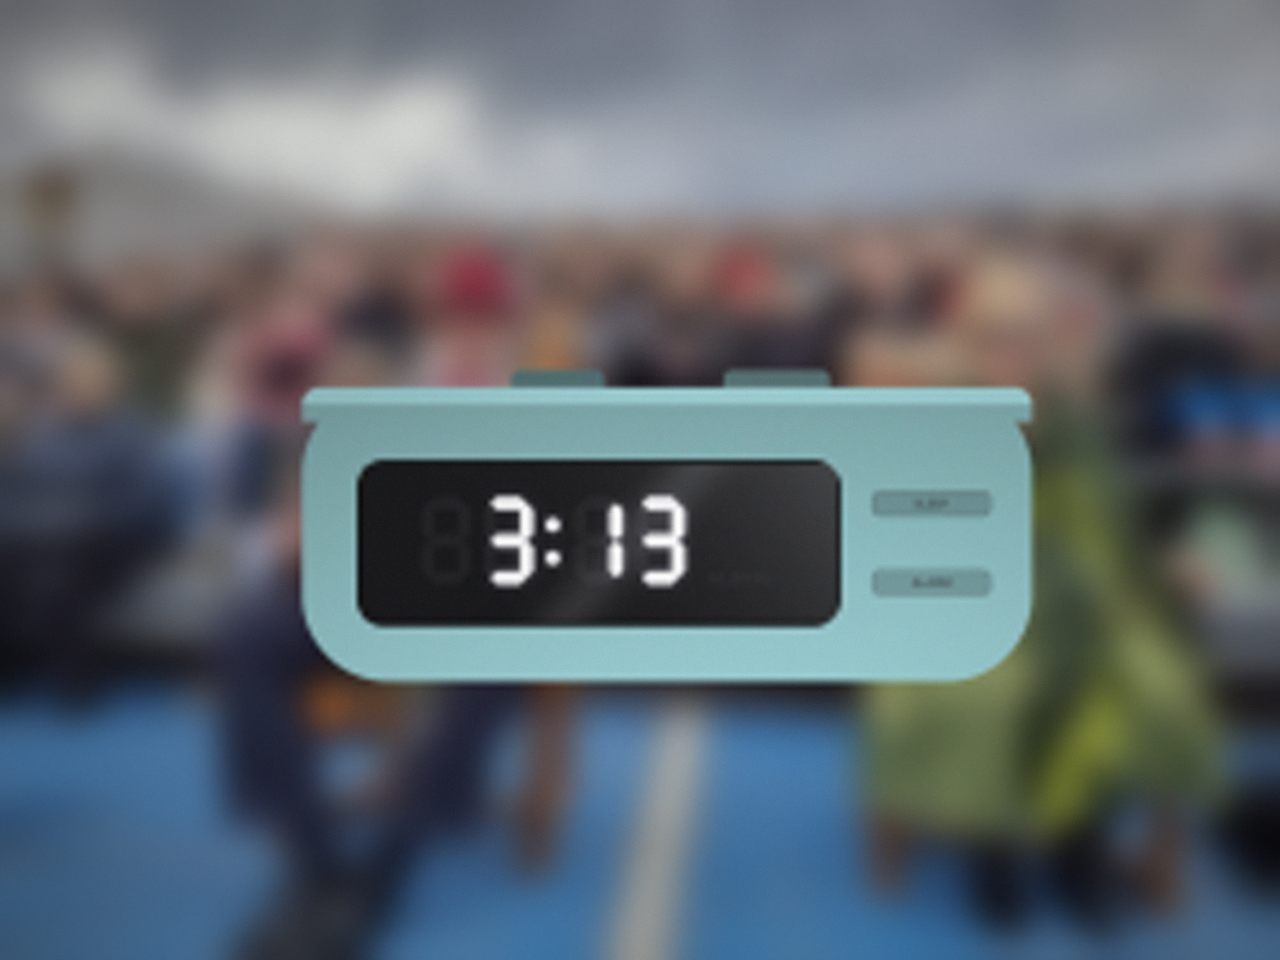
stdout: 3 h 13 min
